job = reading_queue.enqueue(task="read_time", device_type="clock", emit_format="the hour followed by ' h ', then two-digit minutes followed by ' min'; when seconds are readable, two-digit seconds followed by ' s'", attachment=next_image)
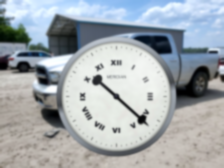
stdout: 10 h 22 min
